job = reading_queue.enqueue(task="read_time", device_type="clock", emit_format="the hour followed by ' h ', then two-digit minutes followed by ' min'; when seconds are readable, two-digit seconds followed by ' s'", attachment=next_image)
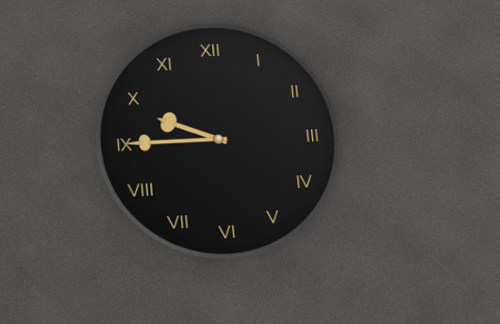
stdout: 9 h 45 min
